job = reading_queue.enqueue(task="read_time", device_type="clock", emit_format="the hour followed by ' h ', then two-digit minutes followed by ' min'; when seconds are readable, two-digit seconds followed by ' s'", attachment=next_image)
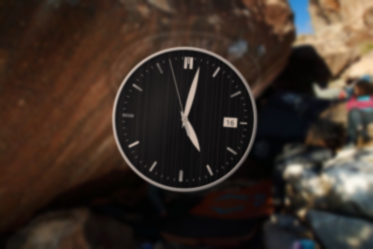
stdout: 5 h 01 min 57 s
